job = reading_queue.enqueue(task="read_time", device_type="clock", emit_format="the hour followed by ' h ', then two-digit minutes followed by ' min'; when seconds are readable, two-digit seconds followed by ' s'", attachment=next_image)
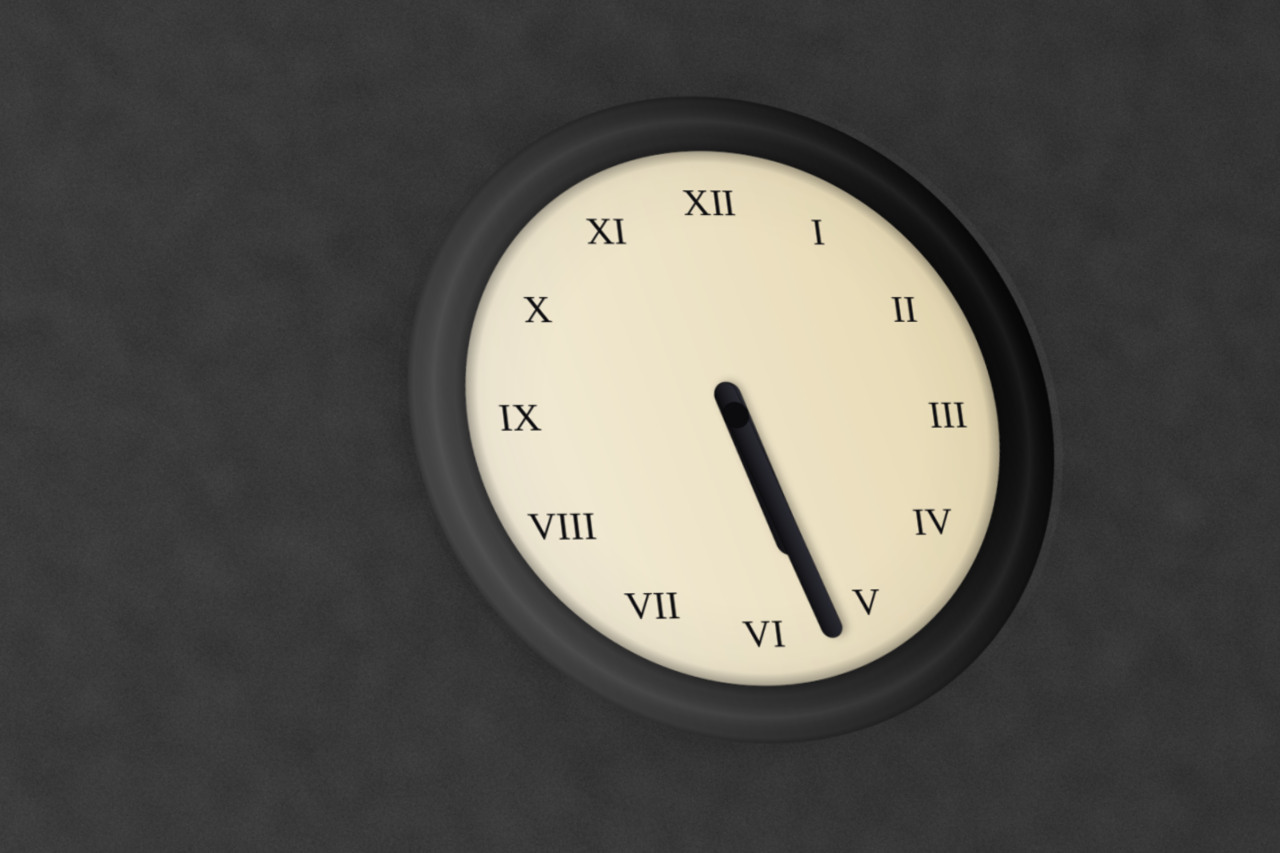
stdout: 5 h 27 min
